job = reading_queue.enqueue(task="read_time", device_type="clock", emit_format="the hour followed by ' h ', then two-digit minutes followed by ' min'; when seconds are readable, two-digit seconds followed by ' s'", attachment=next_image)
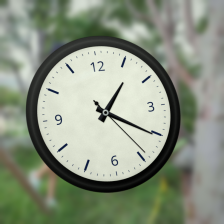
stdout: 1 h 20 min 24 s
